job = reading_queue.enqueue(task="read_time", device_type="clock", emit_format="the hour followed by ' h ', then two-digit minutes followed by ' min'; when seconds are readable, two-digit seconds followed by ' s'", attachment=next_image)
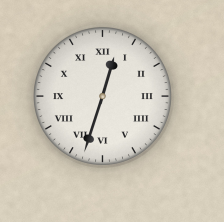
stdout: 12 h 33 min
